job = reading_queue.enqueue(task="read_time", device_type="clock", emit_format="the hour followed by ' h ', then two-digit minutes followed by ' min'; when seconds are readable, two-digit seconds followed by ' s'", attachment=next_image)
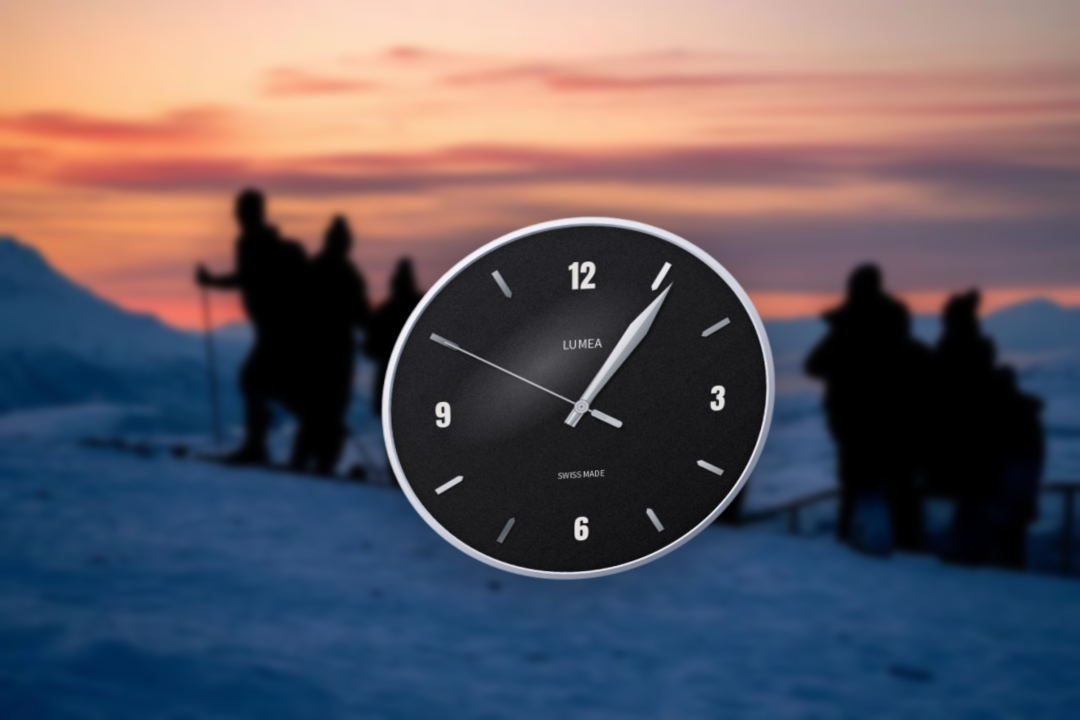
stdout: 1 h 05 min 50 s
